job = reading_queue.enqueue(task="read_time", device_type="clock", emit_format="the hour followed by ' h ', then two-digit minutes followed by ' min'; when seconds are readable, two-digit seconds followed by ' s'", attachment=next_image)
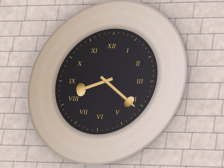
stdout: 8 h 21 min
